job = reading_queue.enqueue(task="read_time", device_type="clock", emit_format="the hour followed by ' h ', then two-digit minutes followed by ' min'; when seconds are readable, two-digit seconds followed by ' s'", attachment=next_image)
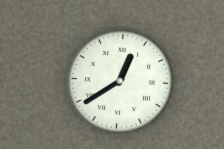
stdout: 12 h 39 min
